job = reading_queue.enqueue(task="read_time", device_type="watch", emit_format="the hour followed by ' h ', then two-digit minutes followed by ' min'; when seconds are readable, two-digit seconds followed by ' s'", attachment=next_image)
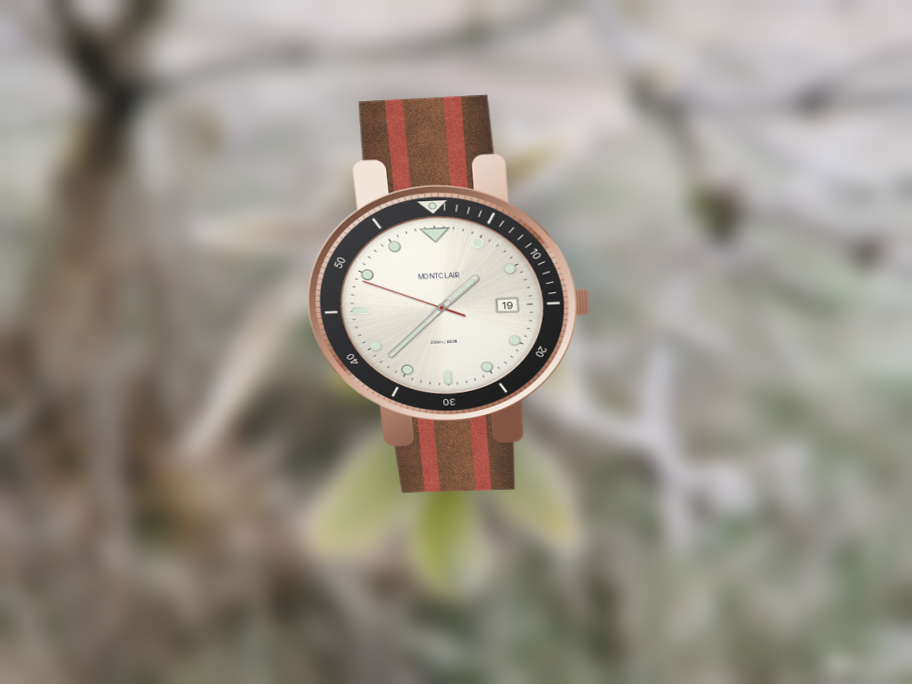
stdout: 1 h 37 min 49 s
